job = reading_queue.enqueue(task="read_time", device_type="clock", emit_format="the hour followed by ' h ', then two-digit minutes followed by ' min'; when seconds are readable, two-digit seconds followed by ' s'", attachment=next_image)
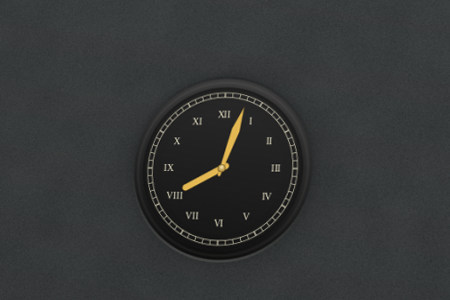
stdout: 8 h 03 min
